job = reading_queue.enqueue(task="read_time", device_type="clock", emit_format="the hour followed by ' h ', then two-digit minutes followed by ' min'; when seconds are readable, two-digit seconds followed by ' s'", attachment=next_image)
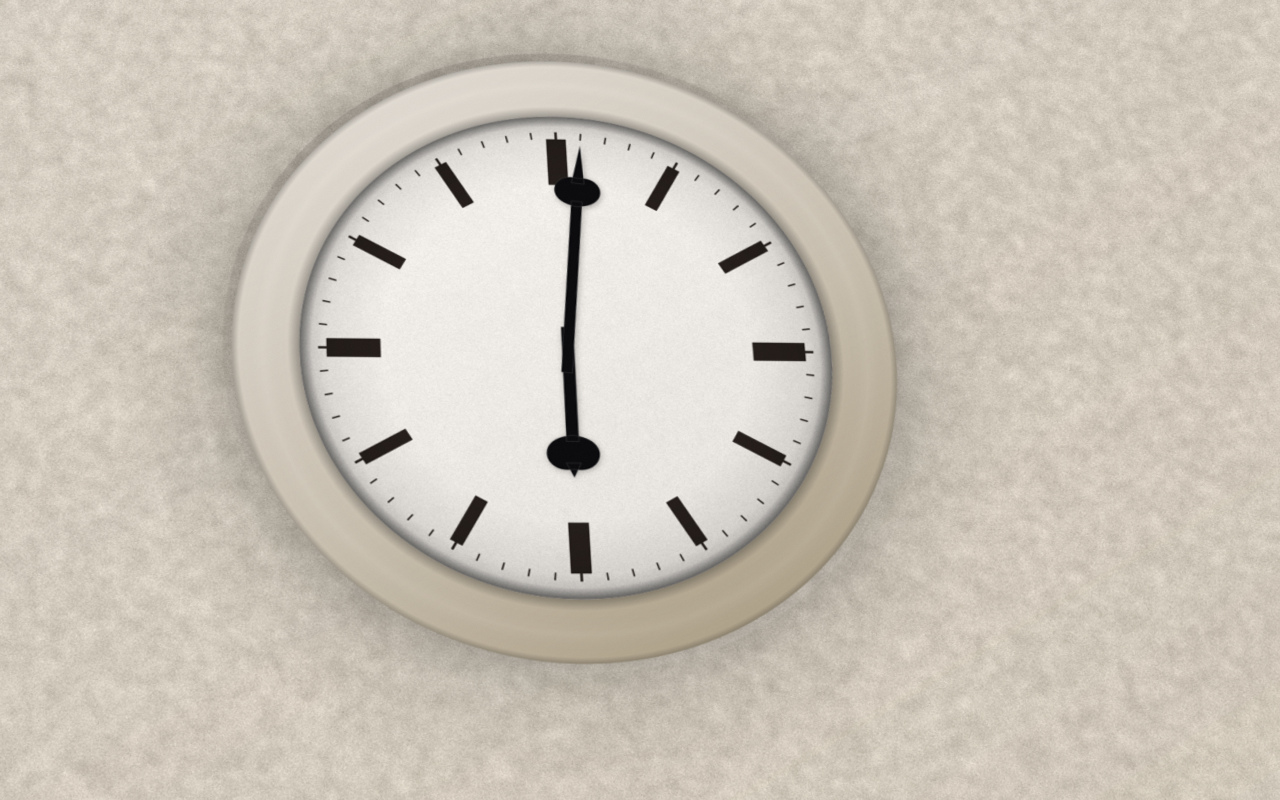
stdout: 6 h 01 min
